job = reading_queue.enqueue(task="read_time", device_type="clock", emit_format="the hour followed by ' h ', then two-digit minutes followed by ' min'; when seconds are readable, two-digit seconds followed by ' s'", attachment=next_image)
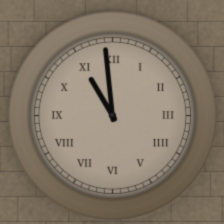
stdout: 10 h 59 min
